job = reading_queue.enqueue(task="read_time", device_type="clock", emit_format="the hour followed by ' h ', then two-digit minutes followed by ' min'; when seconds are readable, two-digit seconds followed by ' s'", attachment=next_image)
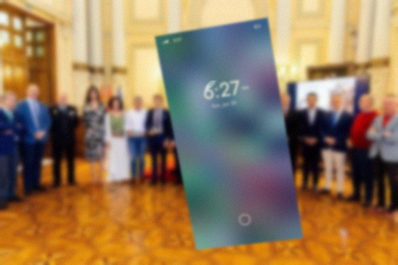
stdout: 6 h 27 min
